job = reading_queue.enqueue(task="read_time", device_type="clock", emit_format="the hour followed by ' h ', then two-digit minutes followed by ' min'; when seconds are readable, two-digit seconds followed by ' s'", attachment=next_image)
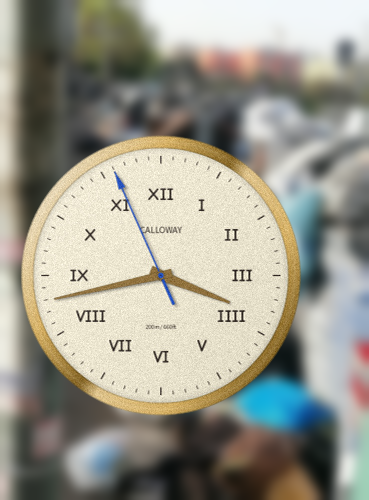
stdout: 3 h 42 min 56 s
